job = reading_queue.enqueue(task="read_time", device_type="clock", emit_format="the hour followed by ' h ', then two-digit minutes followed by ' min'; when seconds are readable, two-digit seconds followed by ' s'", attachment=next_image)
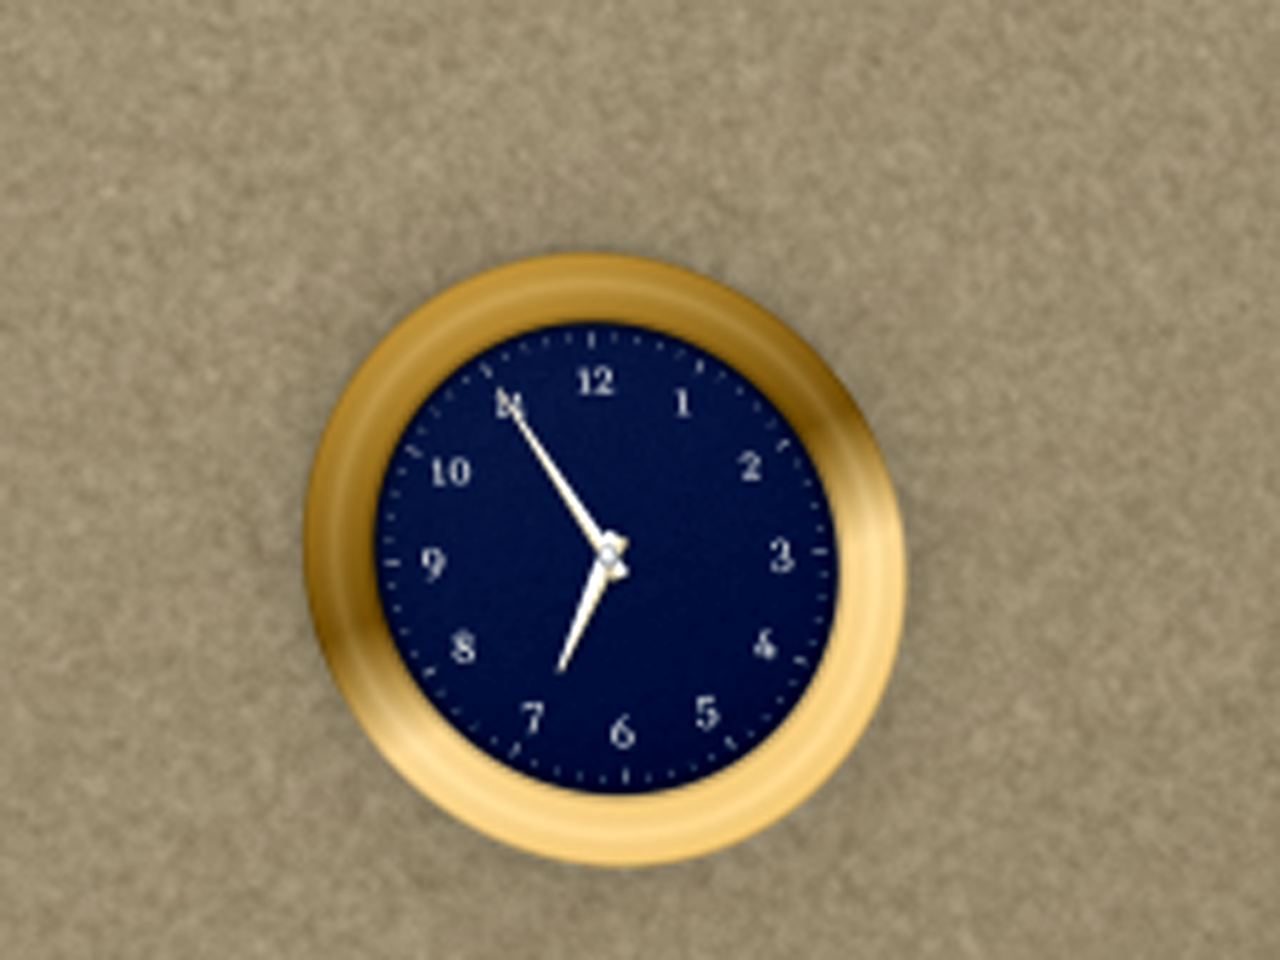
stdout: 6 h 55 min
